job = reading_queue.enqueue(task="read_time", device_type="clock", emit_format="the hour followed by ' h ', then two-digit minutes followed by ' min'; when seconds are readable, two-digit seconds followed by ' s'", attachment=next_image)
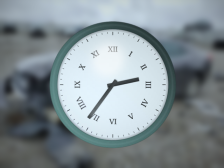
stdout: 2 h 36 min
